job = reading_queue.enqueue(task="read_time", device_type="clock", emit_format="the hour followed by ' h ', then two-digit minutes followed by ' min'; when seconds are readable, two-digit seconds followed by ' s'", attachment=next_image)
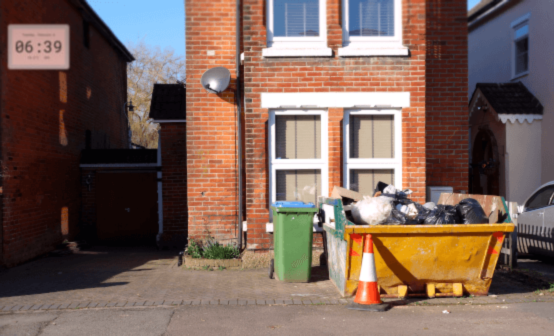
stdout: 6 h 39 min
